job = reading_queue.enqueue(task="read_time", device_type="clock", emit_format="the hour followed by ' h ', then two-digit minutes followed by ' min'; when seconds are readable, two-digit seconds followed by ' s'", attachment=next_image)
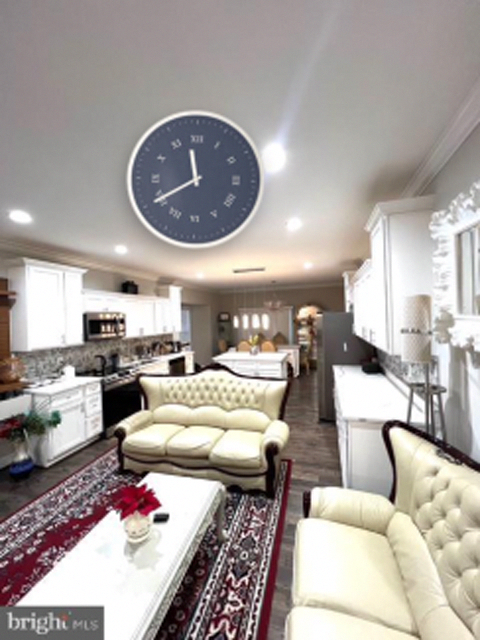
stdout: 11 h 40 min
